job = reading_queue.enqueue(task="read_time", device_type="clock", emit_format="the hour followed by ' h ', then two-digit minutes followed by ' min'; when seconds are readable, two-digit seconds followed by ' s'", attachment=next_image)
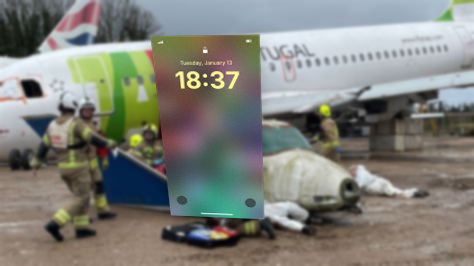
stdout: 18 h 37 min
